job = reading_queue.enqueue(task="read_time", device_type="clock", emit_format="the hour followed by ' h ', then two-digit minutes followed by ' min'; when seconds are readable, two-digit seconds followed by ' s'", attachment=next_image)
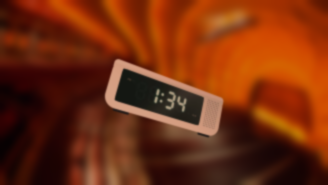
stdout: 1 h 34 min
